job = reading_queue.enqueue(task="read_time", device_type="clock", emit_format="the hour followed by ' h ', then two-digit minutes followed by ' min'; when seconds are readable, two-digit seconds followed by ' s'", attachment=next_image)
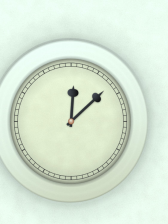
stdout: 12 h 08 min
